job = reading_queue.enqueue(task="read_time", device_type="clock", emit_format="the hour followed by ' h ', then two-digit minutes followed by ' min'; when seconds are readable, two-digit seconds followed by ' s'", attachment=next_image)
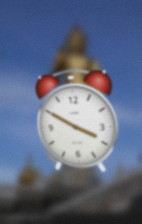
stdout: 3 h 50 min
